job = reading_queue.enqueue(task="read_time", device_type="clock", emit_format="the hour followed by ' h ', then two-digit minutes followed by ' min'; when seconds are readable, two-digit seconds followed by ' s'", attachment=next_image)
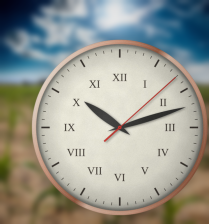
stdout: 10 h 12 min 08 s
